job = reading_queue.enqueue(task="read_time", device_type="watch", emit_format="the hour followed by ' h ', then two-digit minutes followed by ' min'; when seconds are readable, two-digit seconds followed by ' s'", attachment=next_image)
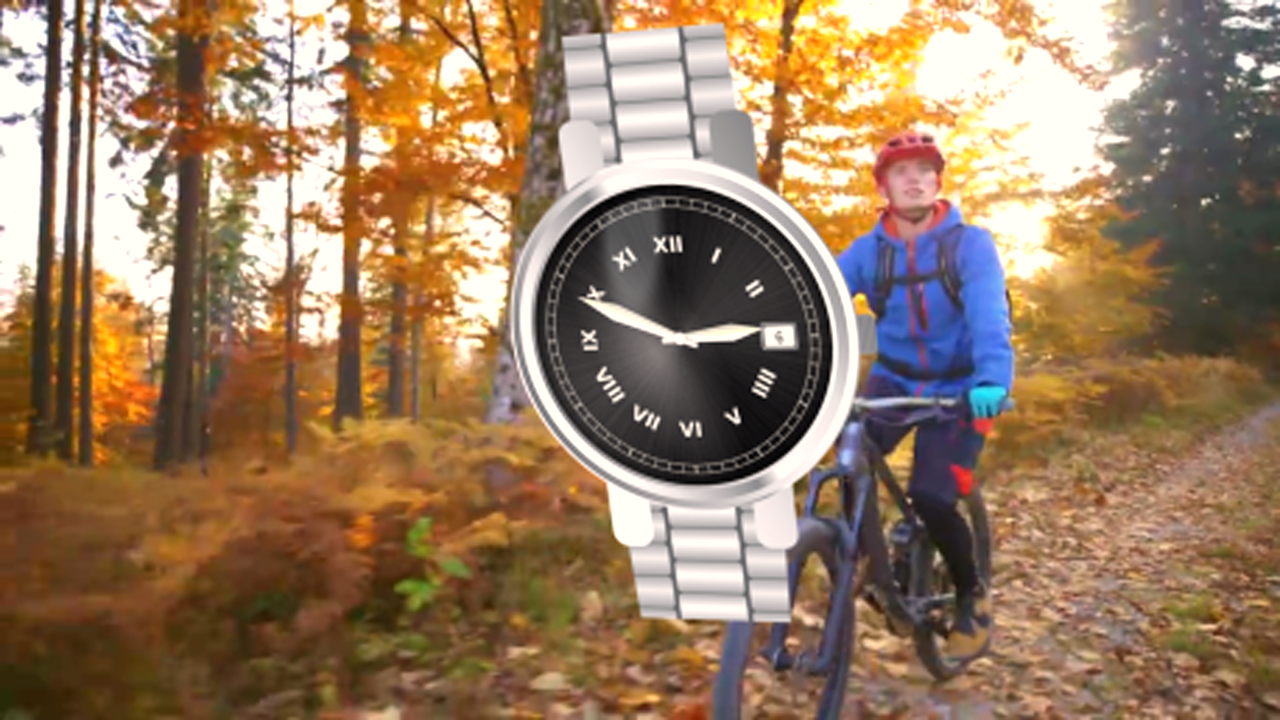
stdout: 2 h 49 min
